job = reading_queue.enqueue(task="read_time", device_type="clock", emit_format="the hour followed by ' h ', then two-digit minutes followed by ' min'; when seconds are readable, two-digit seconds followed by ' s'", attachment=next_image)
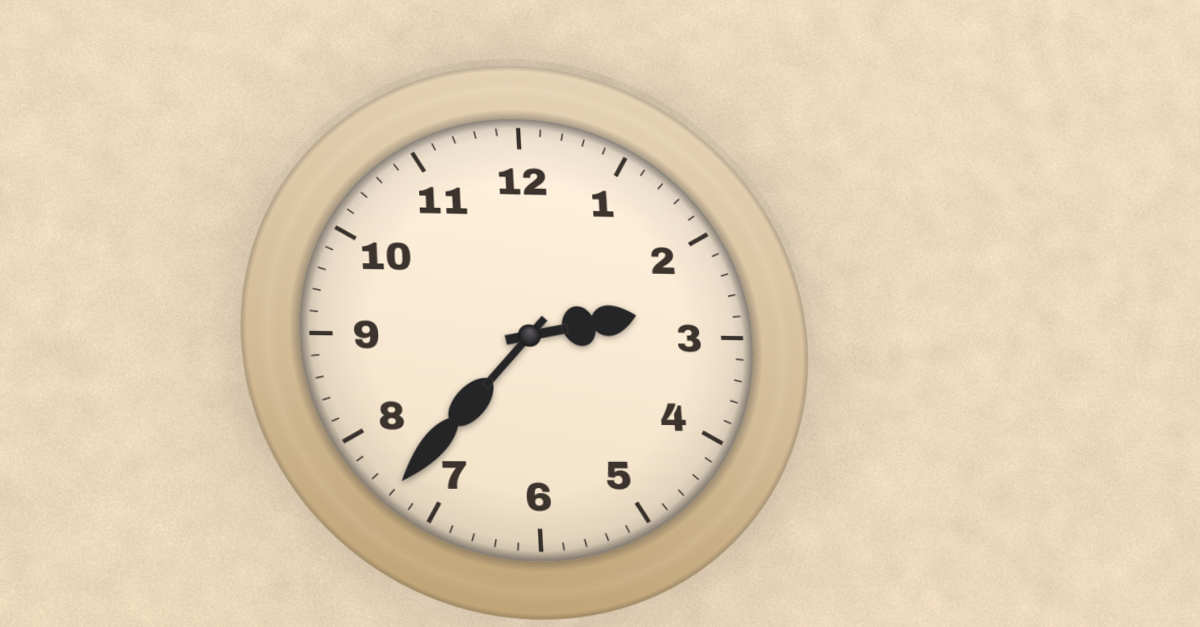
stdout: 2 h 37 min
